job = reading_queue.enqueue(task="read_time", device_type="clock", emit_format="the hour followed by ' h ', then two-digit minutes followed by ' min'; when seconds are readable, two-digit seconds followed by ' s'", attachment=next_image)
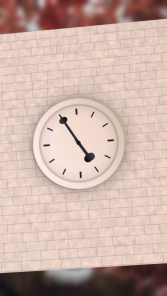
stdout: 4 h 55 min
